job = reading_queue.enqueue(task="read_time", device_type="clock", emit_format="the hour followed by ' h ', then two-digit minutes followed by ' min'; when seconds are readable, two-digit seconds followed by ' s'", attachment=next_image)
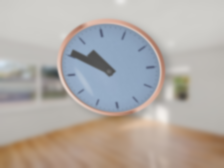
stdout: 10 h 51 min
